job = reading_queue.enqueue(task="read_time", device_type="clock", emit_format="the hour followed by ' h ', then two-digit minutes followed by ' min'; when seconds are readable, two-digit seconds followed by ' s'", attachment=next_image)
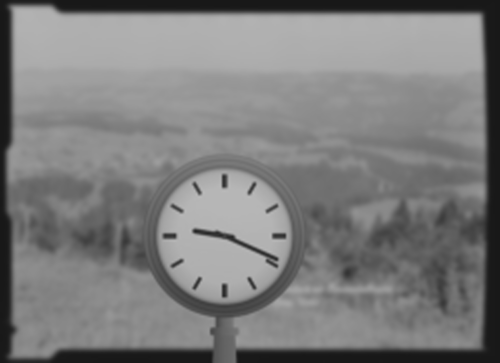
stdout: 9 h 19 min
